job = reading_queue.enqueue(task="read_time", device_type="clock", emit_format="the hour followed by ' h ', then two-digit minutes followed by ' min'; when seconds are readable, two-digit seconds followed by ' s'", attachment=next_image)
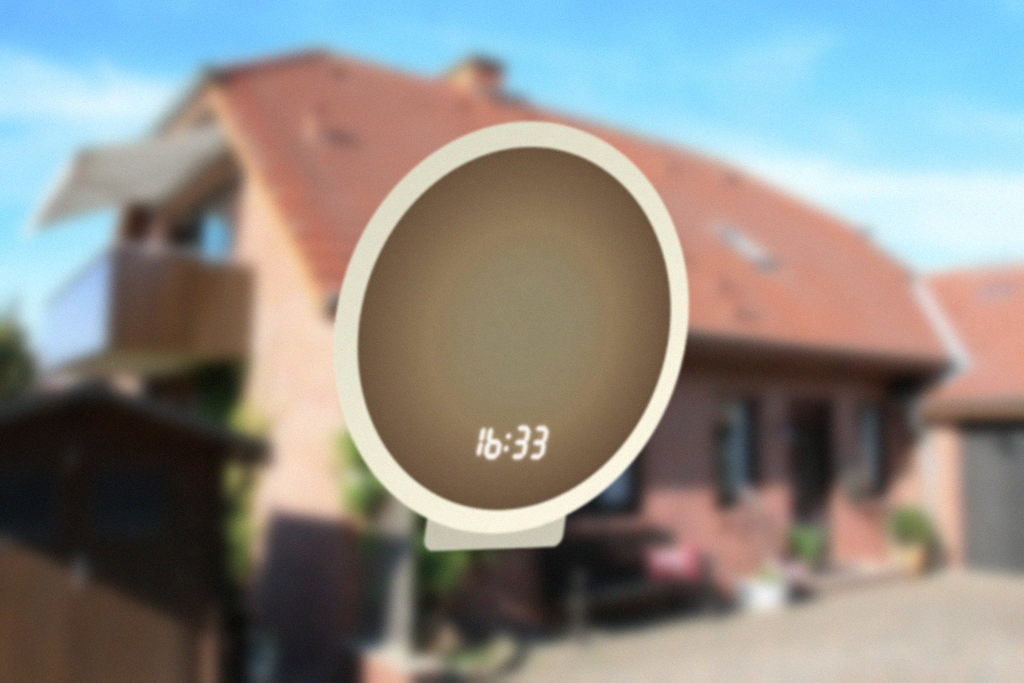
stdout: 16 h 33 min
